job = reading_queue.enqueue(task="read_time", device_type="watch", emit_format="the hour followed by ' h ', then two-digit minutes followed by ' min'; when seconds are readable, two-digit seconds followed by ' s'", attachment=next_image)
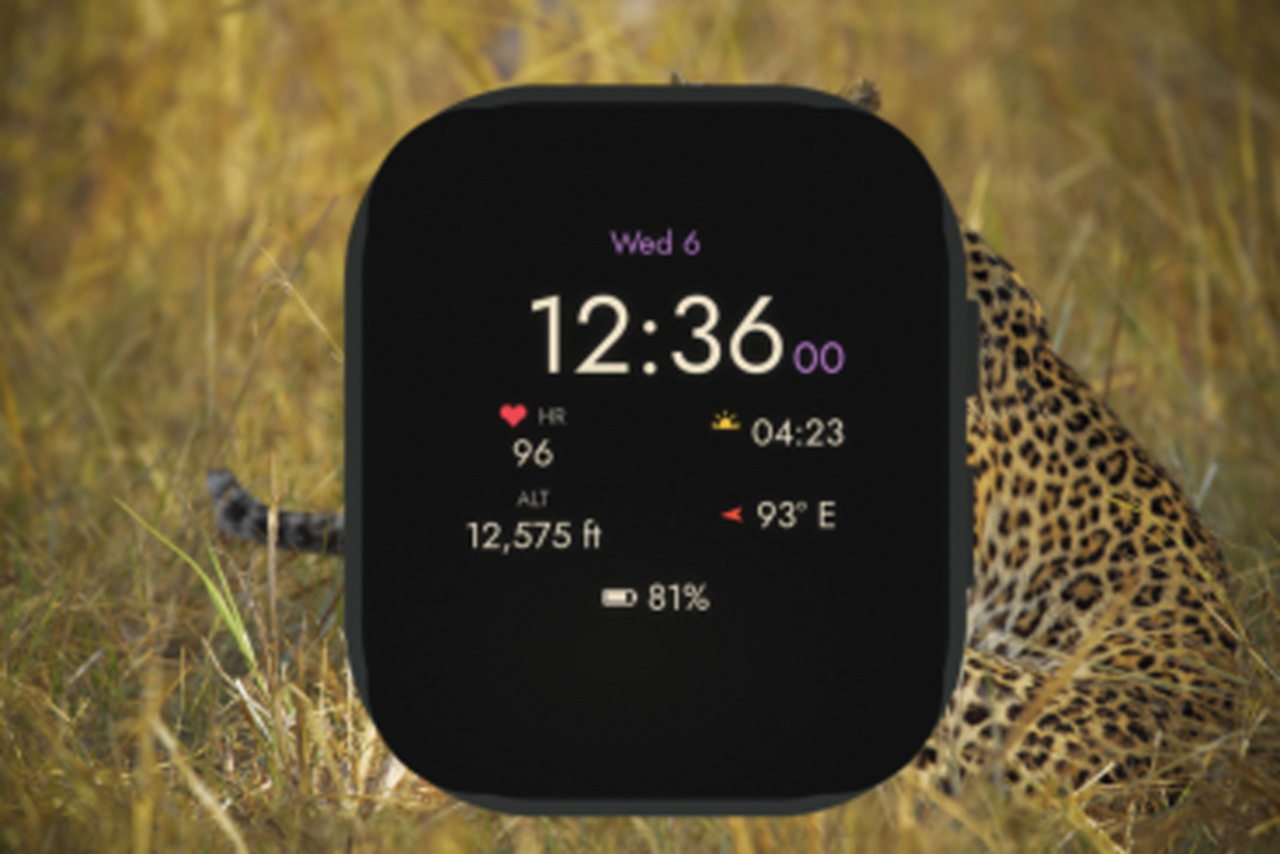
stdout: 12 h 36 min 00 s
